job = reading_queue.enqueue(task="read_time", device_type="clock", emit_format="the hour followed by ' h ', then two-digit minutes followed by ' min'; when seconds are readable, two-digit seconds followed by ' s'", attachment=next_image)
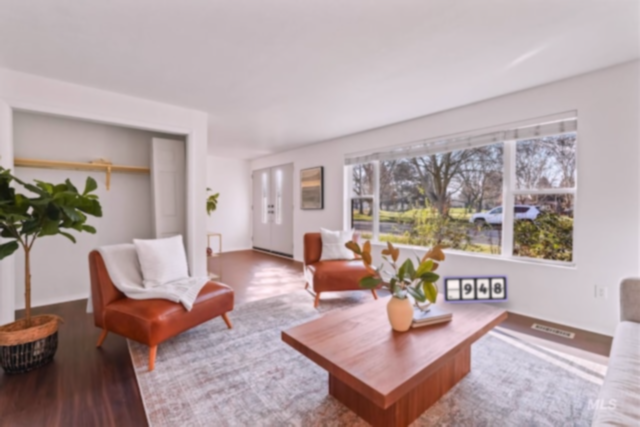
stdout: 9 h 48 min
